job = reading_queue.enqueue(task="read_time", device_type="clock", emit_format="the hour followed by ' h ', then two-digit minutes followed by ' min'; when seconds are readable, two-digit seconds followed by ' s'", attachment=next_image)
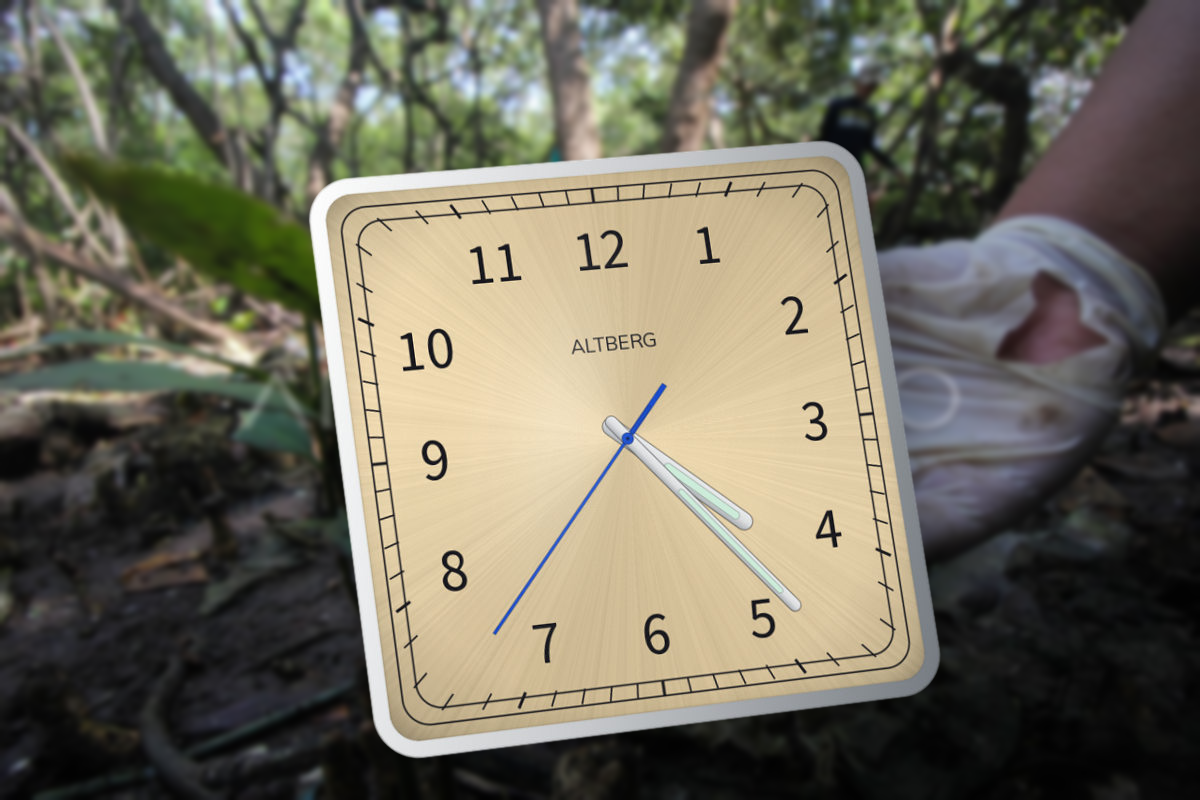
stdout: 4 h 23 min 37 s
